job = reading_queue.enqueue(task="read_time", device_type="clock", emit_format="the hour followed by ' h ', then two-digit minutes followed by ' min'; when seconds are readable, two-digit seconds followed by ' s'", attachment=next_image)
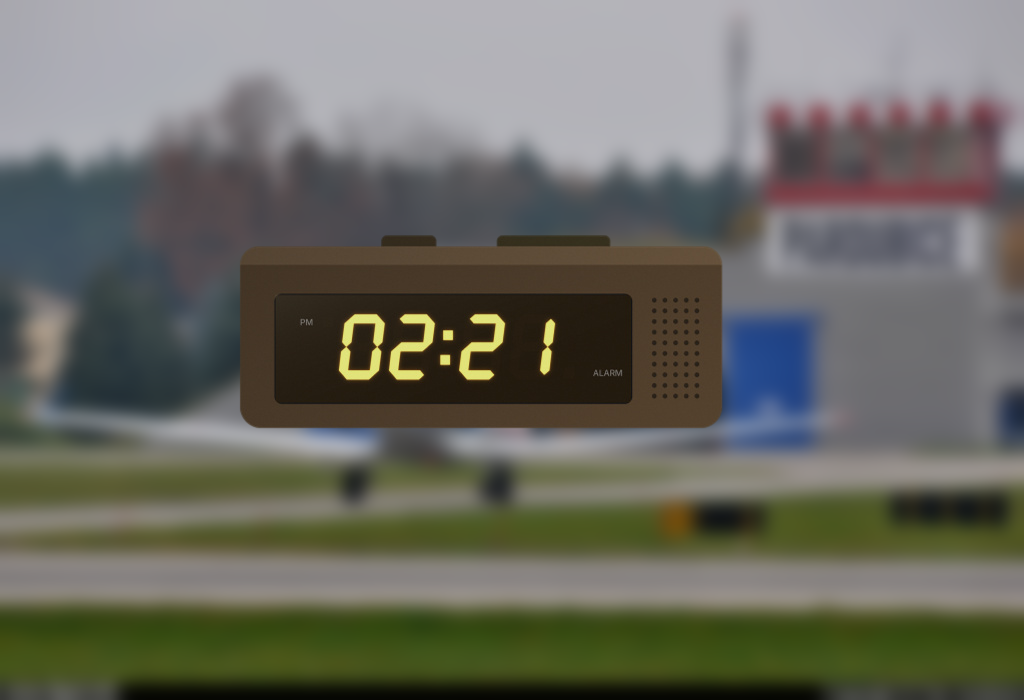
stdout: 2 h 21 min
